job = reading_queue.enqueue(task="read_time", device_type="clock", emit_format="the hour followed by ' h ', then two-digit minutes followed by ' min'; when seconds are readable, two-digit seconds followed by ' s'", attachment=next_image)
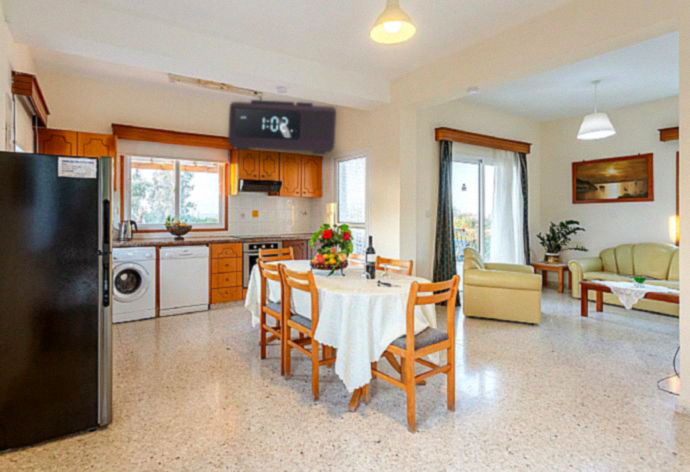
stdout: 1 h 02 min
